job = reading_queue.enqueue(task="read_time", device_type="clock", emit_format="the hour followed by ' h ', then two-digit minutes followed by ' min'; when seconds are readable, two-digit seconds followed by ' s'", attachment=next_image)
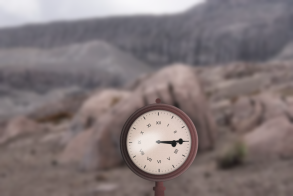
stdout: 3 h 15 min
